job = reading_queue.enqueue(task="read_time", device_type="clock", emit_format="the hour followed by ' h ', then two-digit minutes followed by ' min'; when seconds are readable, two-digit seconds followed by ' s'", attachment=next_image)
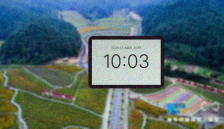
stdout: 10 h 03 min
